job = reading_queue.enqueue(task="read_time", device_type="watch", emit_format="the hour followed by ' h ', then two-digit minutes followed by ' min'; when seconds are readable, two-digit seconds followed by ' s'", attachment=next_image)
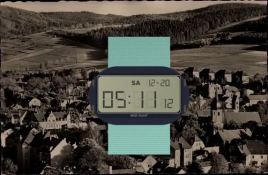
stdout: 5 h 11 min 12 s
